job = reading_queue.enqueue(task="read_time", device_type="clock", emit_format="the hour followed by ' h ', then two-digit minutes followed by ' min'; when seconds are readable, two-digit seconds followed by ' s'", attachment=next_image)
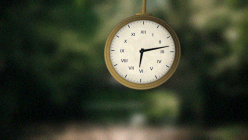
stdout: 6 h 13 min
